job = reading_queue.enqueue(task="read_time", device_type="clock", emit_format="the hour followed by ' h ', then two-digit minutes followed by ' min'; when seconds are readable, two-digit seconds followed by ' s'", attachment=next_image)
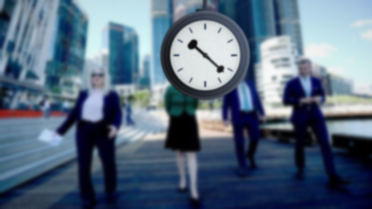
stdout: 10 h 22 min
